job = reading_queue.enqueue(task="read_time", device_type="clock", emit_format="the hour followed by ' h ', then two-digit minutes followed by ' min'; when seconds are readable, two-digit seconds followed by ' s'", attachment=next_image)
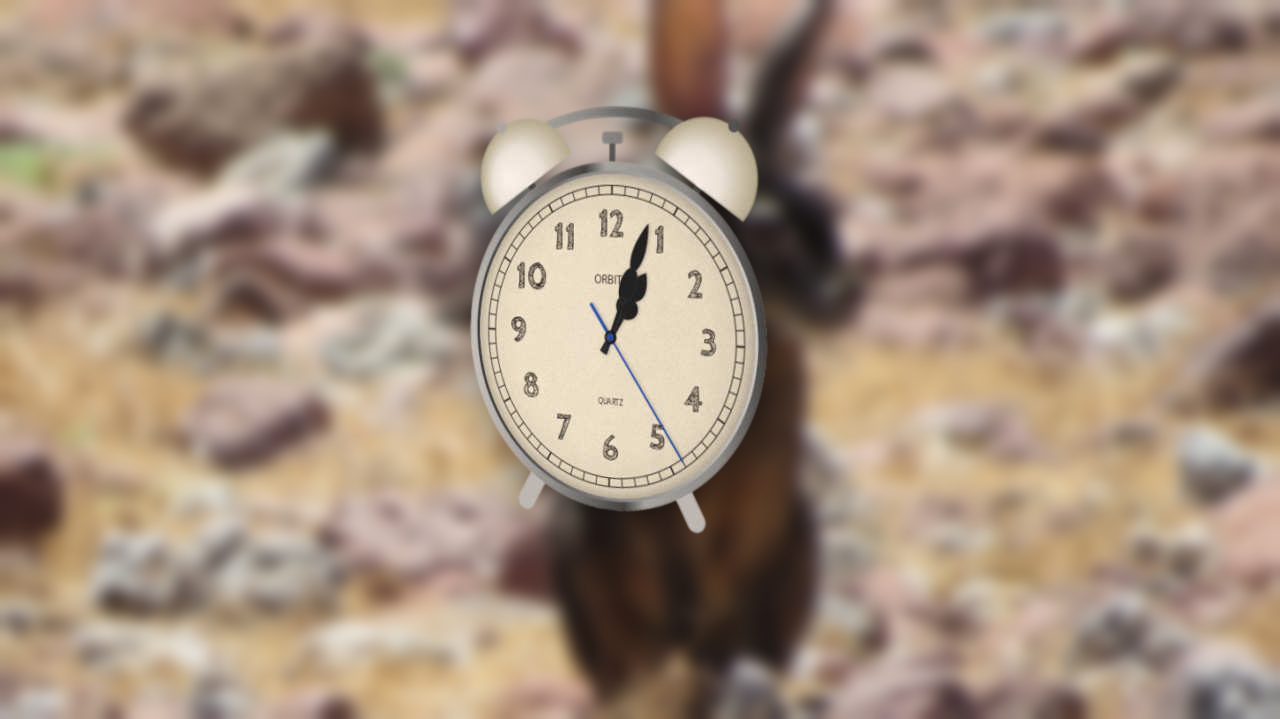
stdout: 1 h 03 min 24 s
